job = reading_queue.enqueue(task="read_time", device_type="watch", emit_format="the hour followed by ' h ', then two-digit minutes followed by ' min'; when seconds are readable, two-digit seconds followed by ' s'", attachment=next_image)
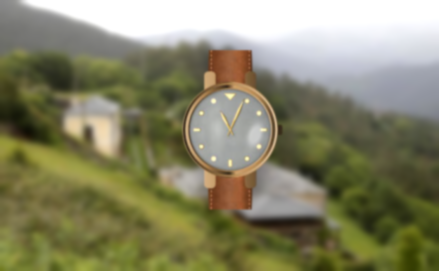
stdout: 11 h 04 min
